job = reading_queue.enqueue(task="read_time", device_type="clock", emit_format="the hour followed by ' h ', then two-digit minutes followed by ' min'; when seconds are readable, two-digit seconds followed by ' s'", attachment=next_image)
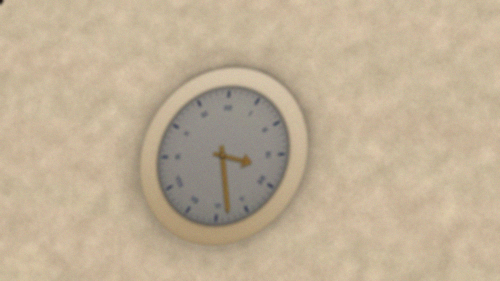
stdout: 3 h 28 min
